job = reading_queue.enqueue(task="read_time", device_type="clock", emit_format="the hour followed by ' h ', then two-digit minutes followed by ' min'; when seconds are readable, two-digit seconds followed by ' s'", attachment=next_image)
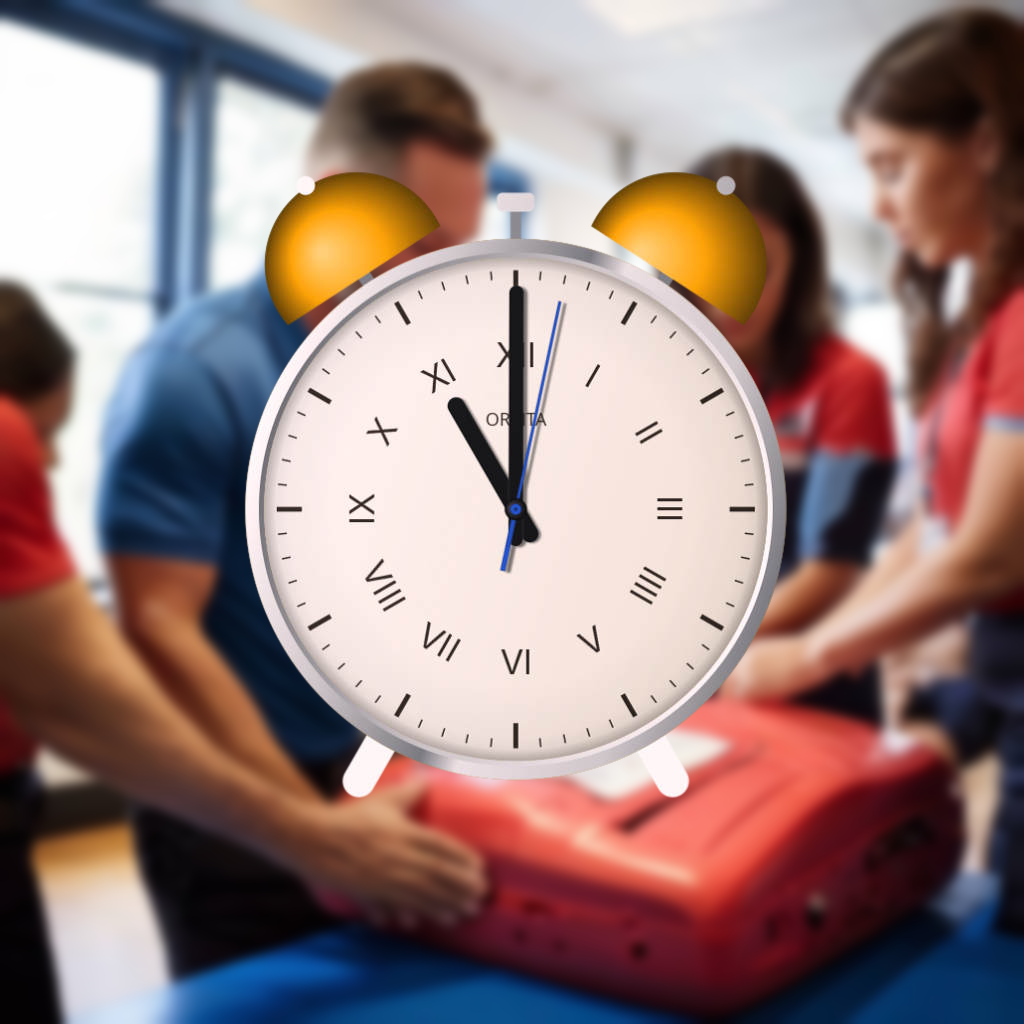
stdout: 11 h 00 min 02 s
